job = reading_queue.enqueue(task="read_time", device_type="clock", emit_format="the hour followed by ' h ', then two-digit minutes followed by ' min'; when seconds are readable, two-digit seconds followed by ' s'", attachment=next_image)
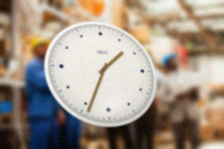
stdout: 1 h 34 min
